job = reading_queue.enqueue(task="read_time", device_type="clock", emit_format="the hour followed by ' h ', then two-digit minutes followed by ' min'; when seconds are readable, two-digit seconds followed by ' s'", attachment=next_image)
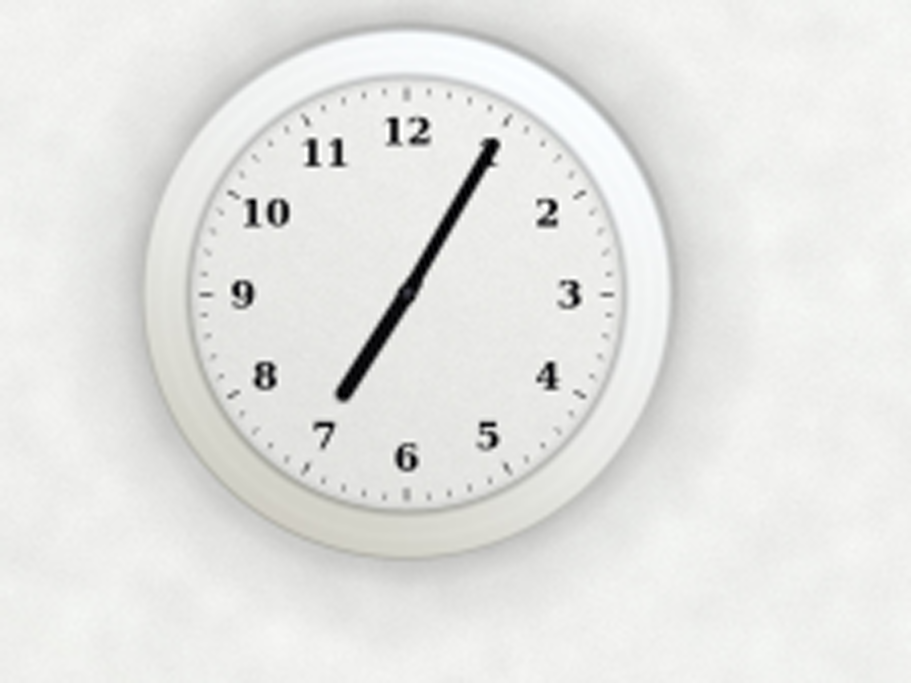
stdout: 7 h 05 min
